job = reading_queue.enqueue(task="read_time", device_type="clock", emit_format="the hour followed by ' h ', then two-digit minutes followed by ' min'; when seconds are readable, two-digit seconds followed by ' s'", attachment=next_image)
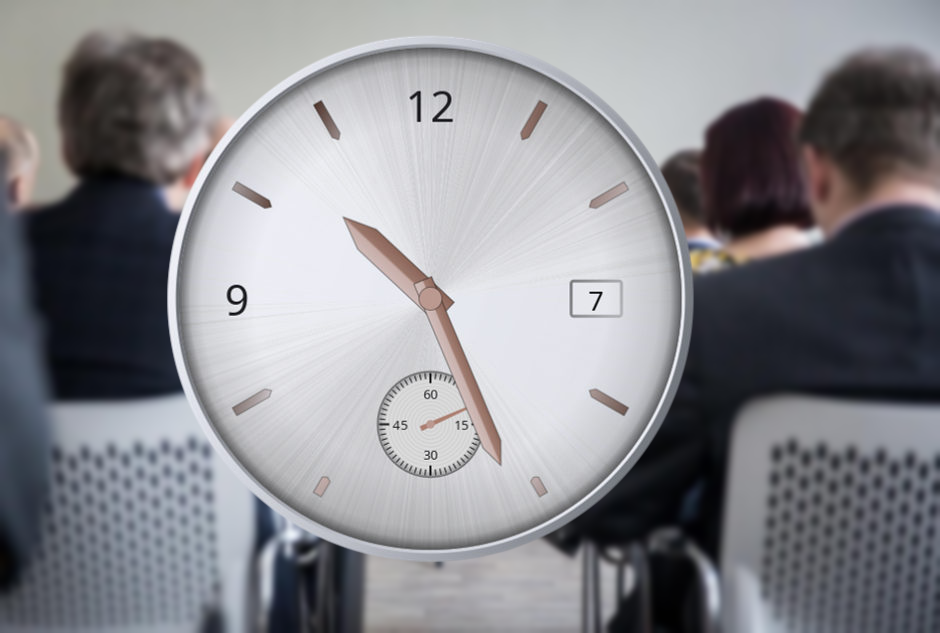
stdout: 10 h 26 min 11 s
